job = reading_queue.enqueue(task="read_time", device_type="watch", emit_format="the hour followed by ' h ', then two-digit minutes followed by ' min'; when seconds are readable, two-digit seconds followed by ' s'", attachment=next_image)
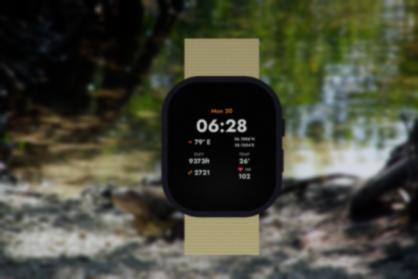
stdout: 6 h 28 min
